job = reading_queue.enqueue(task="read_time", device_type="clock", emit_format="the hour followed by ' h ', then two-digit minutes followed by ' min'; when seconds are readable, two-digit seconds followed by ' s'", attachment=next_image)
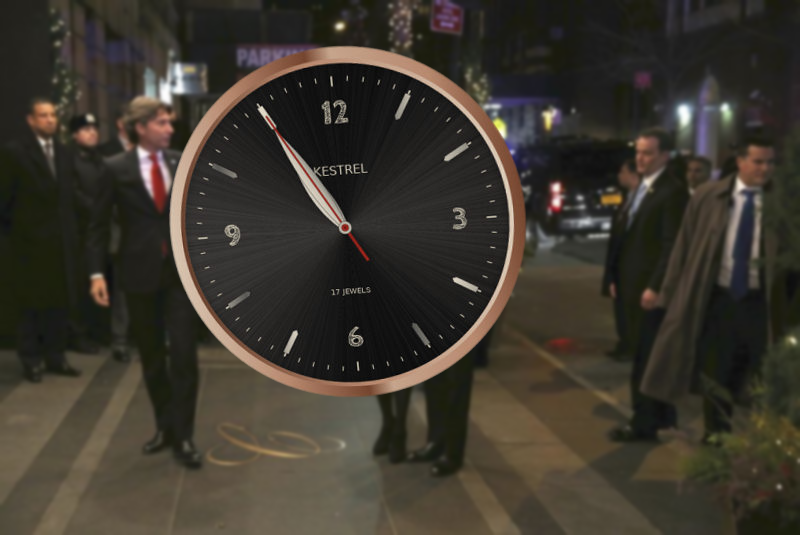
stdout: 10 h 54 min 55 s
